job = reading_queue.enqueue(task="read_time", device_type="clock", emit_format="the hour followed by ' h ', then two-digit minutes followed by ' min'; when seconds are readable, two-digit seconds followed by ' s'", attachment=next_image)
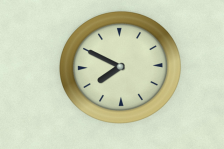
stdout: 7 h 50 min
